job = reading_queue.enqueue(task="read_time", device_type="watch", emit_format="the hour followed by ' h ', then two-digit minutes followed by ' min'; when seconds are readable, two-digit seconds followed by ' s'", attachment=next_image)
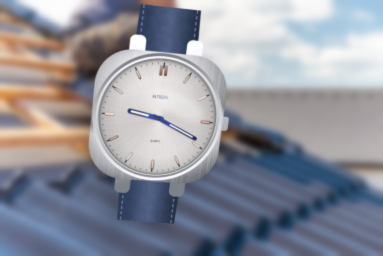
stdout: 9 h 19 min
